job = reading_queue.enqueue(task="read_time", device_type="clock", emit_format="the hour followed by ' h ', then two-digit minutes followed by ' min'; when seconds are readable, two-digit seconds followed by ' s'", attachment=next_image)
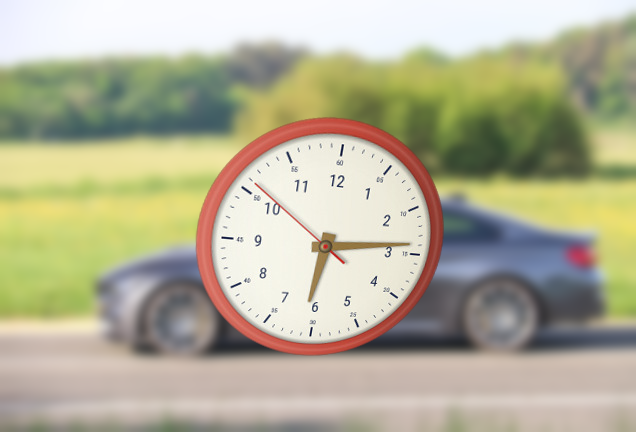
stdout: 6 h 13 min 51 s
